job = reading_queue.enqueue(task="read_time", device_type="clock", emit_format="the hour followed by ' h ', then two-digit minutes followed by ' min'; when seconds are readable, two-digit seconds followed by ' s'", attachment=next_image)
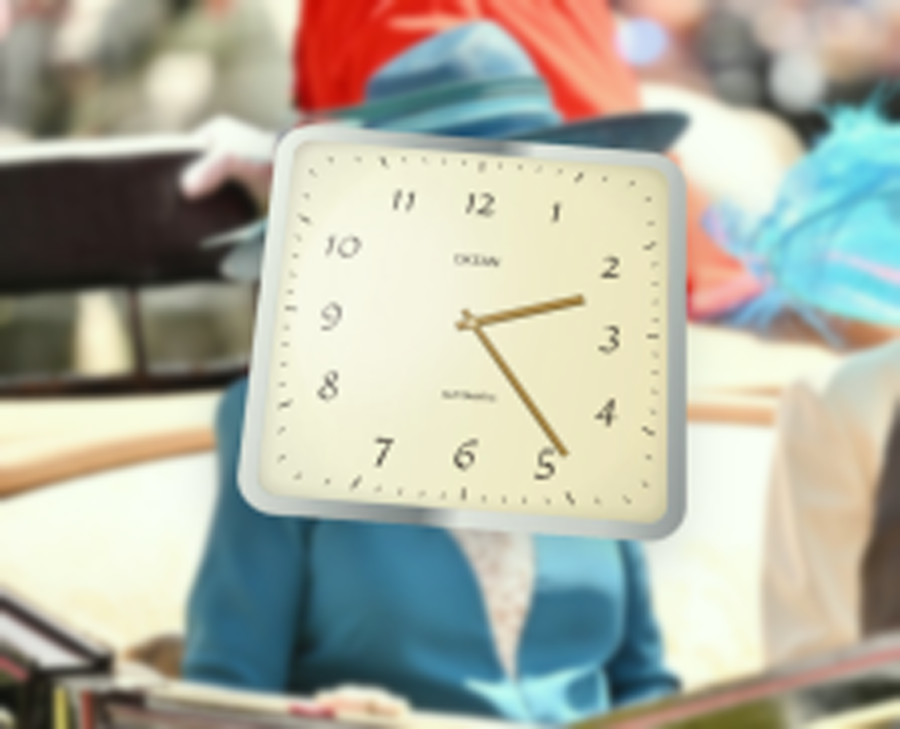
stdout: 2 h 24 min
